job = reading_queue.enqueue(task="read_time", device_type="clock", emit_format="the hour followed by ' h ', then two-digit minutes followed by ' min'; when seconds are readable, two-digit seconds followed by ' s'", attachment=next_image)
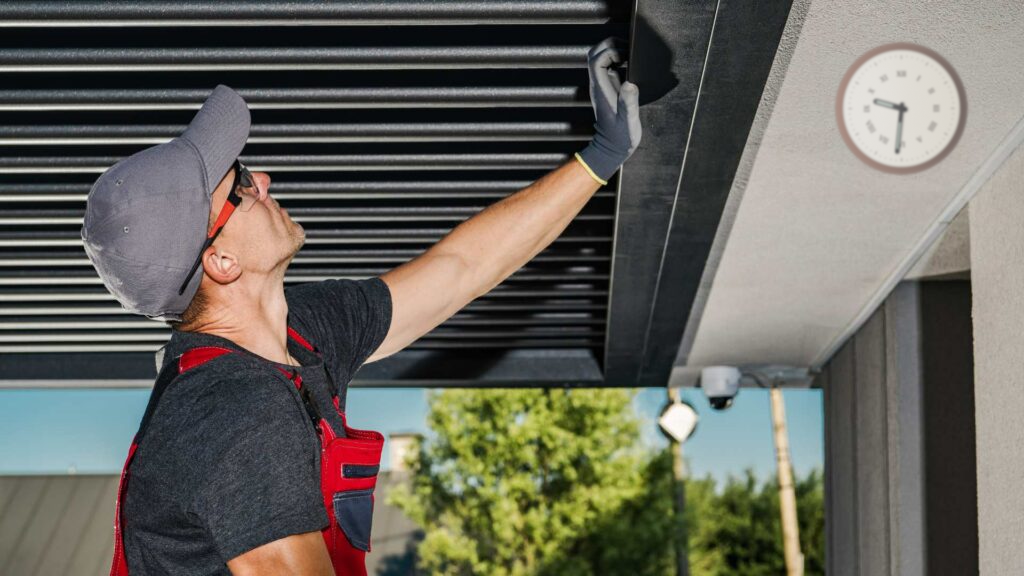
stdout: 9 h 31 min
